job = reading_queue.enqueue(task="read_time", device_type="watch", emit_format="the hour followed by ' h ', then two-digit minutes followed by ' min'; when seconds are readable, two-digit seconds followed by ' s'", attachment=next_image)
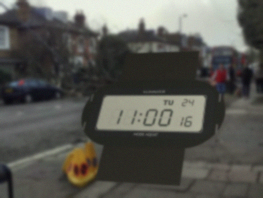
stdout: 11 h 00 min 16 s
